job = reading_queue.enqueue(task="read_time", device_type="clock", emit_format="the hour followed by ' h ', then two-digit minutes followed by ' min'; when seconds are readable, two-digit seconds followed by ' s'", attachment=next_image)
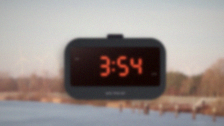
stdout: 3 h 54 min
